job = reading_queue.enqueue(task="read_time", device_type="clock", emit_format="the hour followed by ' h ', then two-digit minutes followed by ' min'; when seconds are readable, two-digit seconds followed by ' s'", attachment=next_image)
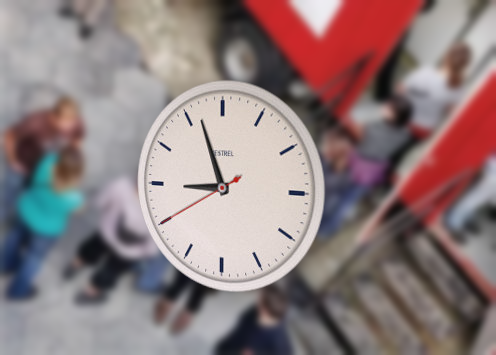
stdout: 8 h 56 min 40 s
